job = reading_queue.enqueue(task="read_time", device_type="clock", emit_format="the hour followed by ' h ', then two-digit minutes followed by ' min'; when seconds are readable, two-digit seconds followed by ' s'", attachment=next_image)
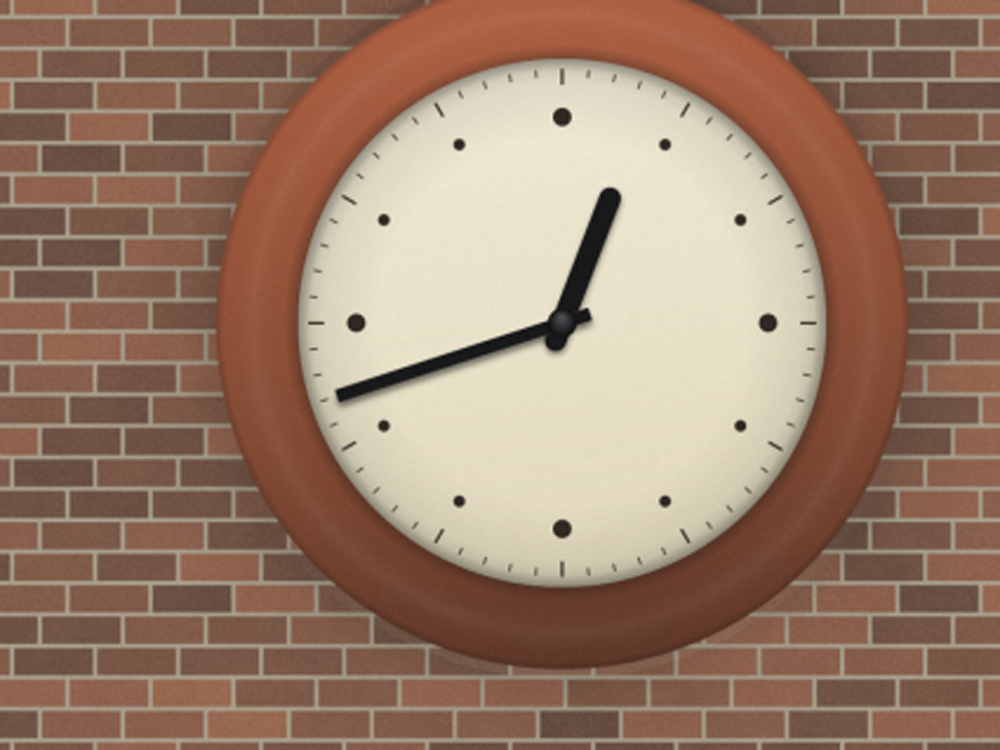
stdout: 12 h 42 min
